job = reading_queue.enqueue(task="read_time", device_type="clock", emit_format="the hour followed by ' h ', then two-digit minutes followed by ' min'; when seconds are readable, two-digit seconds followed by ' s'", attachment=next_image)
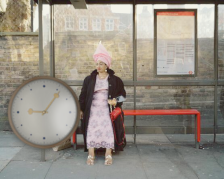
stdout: 9 h 06 min
